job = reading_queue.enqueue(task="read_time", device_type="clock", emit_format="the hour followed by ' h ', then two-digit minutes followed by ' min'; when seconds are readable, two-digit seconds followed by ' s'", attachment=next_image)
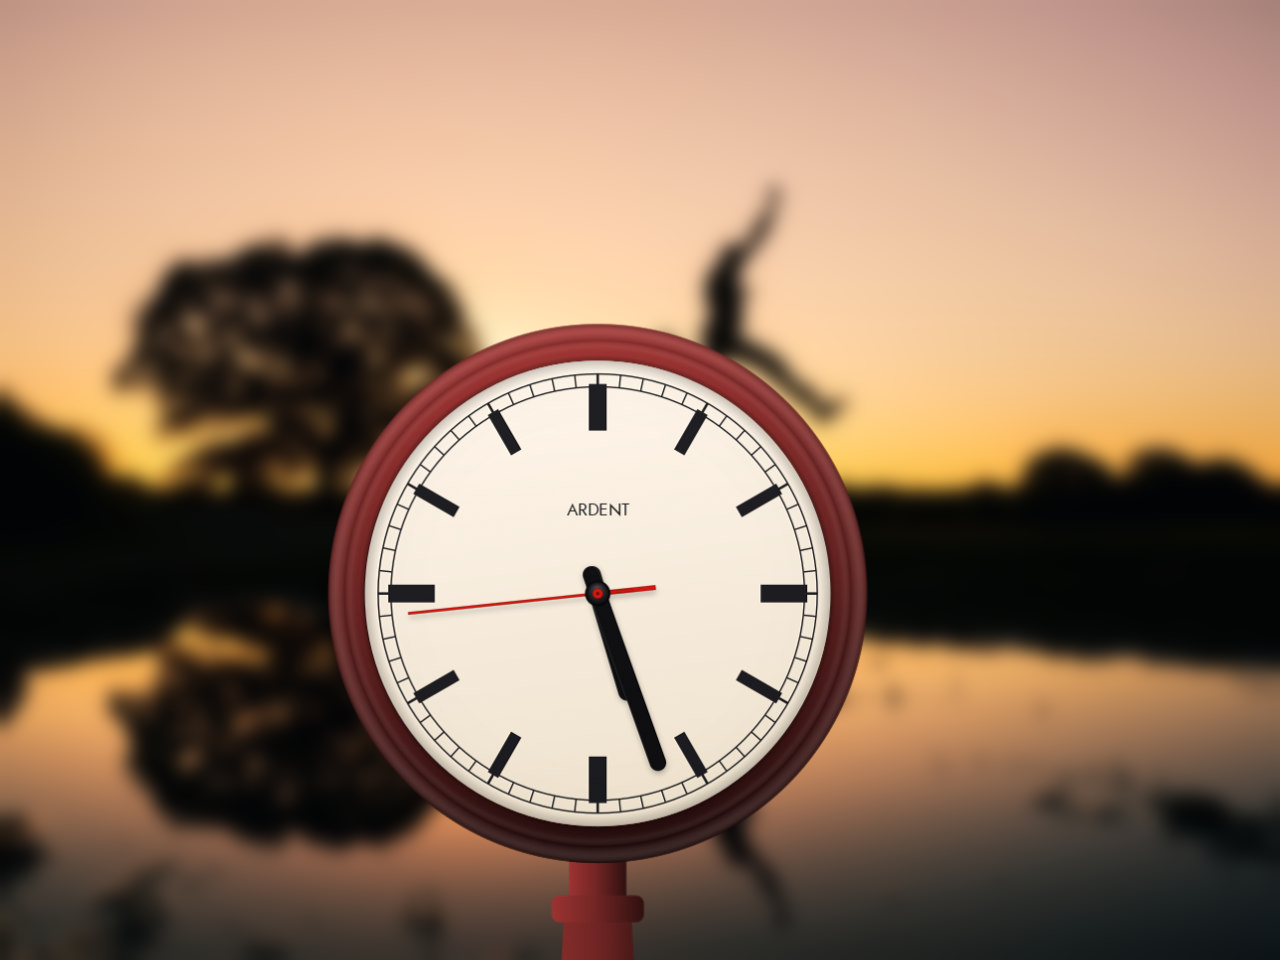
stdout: 5 h 26 min 44 s
